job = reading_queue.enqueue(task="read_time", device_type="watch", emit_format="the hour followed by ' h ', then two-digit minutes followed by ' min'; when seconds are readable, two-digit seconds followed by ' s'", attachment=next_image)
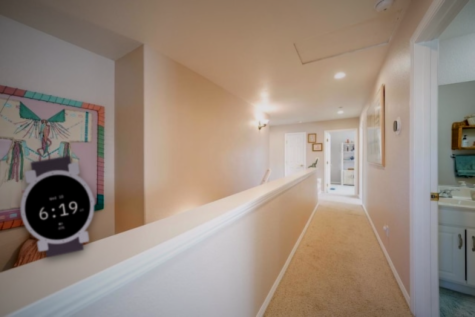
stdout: 6 h 19 min
